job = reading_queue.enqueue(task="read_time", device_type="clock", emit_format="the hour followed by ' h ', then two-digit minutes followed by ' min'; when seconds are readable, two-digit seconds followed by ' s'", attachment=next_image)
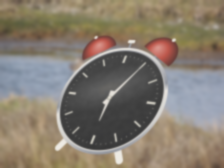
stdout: 6 h 05 min
